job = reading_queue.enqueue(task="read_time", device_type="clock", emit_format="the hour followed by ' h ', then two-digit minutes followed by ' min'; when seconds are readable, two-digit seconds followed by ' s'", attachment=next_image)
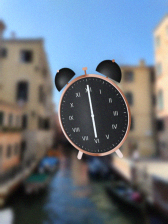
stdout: 6 h 00 min
